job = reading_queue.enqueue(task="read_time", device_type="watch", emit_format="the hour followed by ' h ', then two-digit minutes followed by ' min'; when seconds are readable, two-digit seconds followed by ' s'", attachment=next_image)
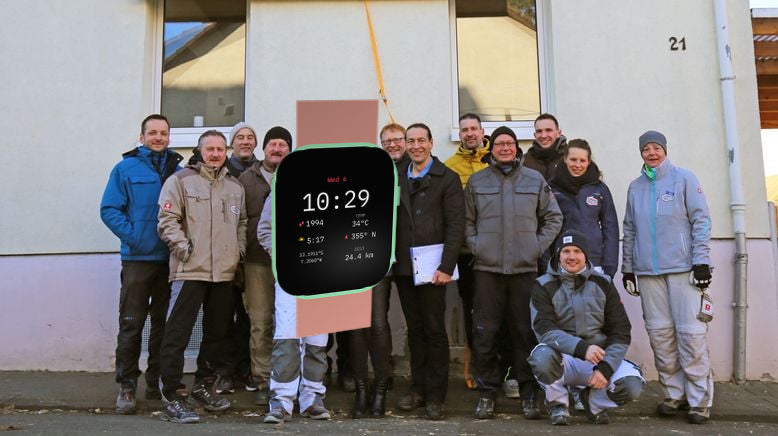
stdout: 10 h 29 min
